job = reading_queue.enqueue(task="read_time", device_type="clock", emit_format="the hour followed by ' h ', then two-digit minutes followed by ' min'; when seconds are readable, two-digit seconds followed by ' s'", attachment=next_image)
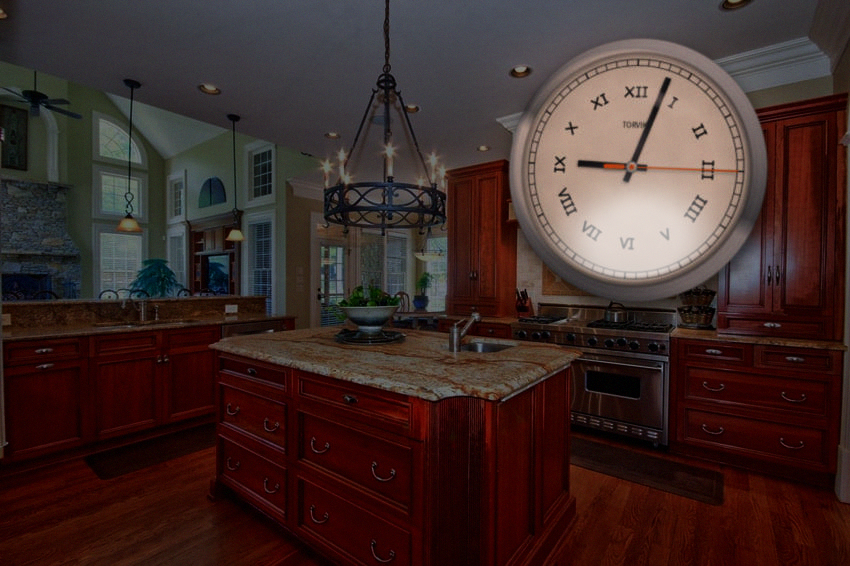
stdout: 9 h 03 min 15 s
